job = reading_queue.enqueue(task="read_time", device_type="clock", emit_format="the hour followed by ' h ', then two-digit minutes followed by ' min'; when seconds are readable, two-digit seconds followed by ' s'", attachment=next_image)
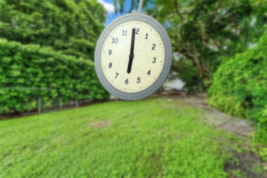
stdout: 5 h 59 min
